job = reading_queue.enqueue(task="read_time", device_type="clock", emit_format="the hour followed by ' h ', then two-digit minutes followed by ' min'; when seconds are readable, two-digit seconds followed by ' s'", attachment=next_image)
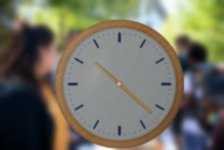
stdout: 10 h 22 min
